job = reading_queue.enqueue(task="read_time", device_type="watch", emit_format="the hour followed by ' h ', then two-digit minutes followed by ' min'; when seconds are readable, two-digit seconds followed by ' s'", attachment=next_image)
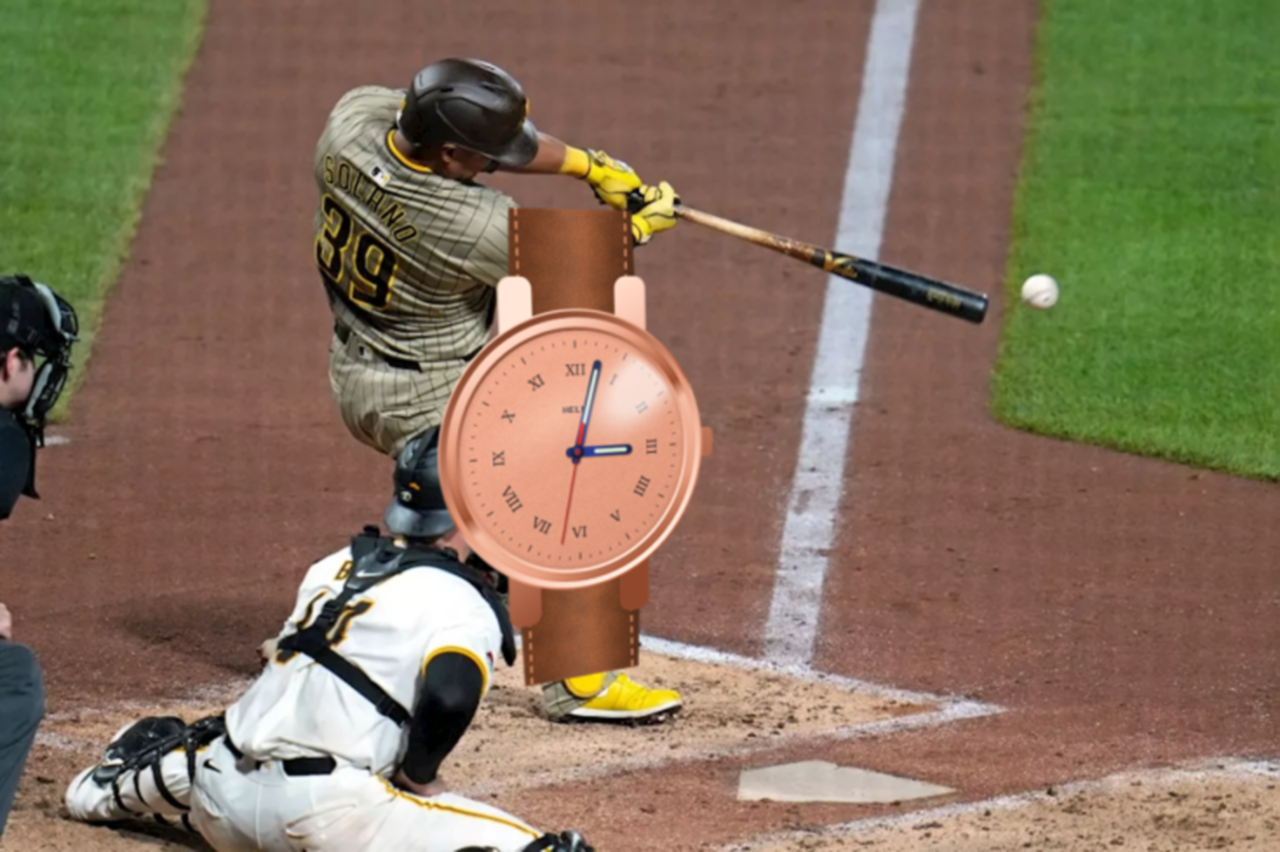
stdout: 3 h 02 min 32 s
